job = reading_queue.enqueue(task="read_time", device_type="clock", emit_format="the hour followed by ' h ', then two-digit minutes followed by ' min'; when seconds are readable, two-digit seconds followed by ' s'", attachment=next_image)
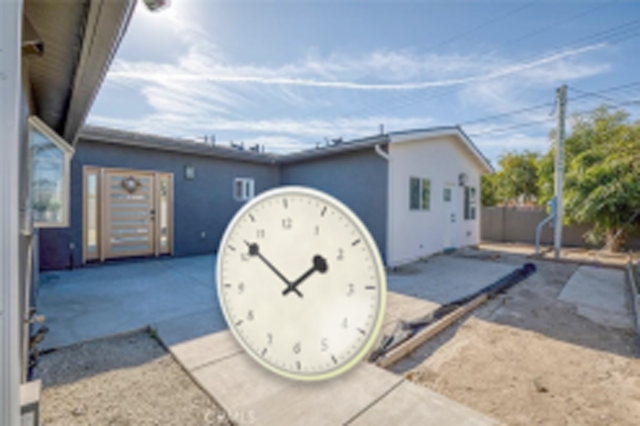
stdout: 1 h 52 min
